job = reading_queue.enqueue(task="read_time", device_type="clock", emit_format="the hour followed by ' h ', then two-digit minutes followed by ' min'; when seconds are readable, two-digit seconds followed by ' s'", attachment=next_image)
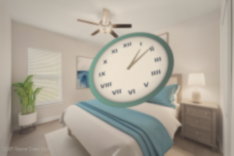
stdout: 1 h 09 min
